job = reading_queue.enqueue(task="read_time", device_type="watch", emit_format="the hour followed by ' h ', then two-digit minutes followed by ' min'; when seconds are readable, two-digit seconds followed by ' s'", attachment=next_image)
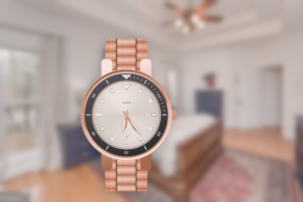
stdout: 6 h 24 min
